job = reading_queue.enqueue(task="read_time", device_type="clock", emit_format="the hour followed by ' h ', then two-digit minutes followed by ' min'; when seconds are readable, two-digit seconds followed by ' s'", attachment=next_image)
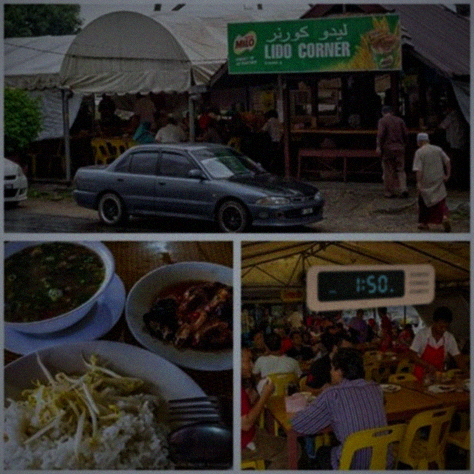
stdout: 1 h 50 min
